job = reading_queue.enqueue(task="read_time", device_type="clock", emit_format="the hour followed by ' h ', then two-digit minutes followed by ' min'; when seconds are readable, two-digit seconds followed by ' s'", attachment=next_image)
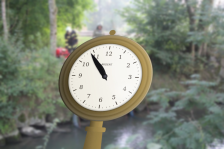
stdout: 10 h 54 min
